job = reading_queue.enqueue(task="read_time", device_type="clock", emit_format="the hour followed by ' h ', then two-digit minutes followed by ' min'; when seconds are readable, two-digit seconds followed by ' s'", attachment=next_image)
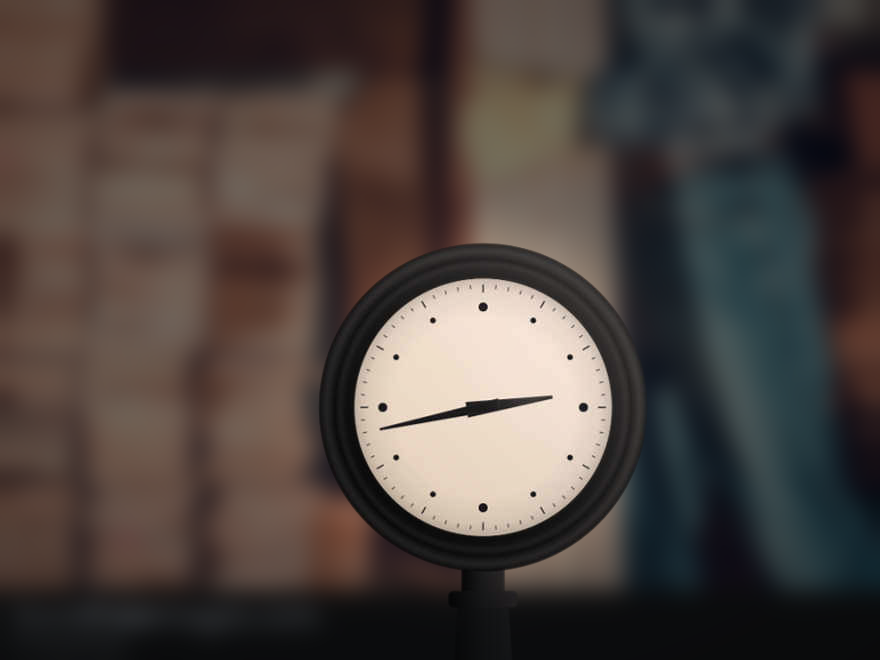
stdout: 2 h 43 min
